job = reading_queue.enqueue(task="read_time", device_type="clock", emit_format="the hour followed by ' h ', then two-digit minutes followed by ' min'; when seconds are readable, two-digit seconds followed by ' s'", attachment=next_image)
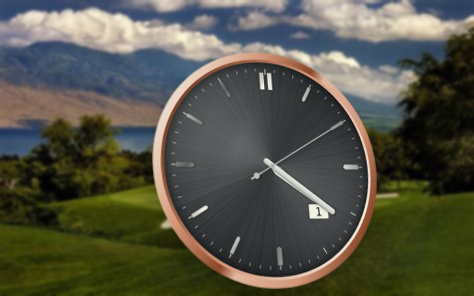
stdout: 4 h 21 min 10 s
